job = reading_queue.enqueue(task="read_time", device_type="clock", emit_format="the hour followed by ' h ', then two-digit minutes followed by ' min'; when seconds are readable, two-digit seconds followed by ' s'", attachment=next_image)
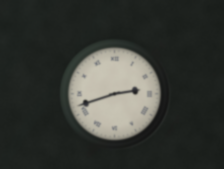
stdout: 2 h 42 min
